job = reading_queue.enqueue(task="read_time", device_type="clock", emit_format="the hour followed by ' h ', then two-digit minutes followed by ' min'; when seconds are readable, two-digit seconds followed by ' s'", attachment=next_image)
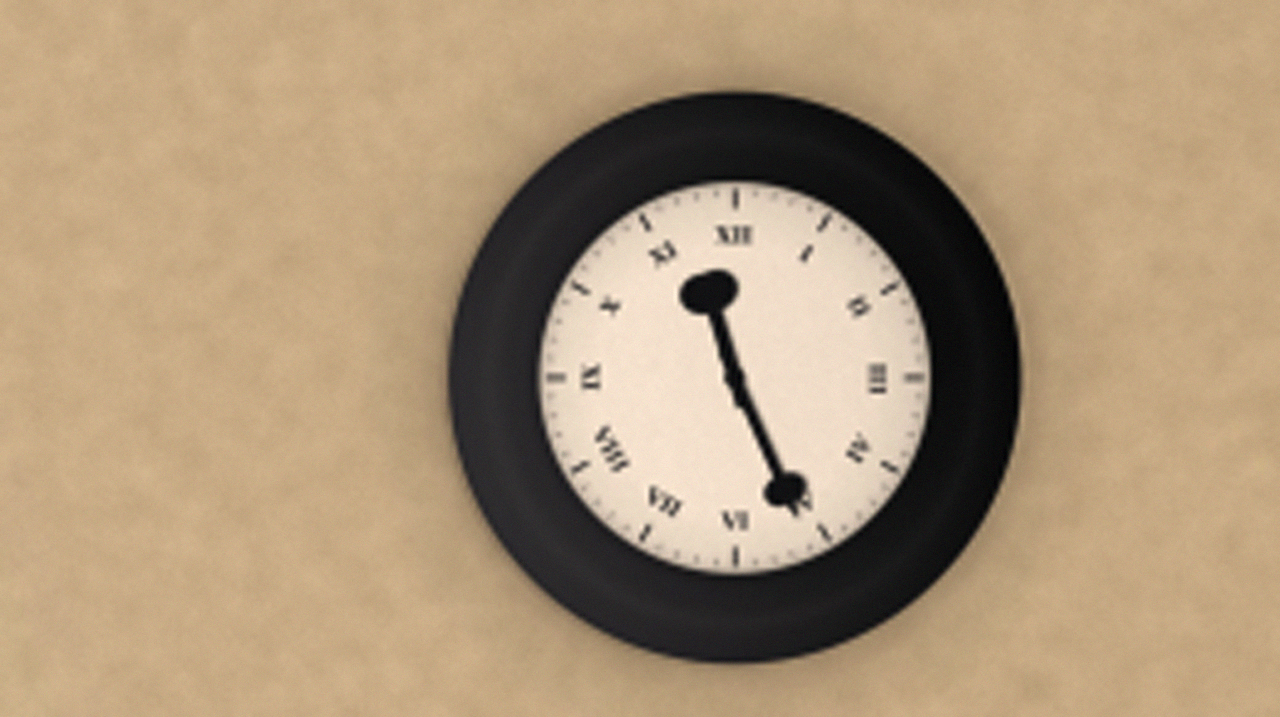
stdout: 11 h 26 min
